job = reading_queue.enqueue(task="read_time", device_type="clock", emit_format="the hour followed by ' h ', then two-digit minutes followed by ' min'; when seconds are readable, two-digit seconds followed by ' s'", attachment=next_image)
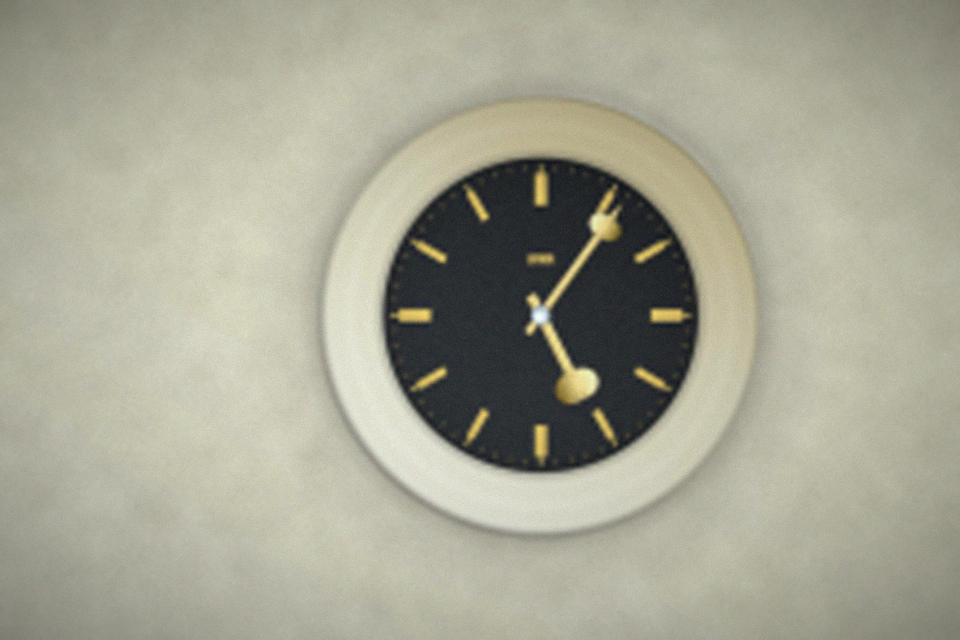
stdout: 5 h 06 min
